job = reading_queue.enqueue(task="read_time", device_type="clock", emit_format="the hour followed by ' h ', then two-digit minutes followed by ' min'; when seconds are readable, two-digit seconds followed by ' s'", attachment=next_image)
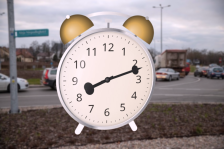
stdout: 8 h 12 min
